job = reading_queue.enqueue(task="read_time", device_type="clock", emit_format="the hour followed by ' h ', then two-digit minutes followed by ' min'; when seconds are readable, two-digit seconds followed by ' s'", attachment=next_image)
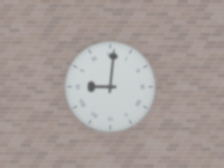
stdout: 9 h 01 min
